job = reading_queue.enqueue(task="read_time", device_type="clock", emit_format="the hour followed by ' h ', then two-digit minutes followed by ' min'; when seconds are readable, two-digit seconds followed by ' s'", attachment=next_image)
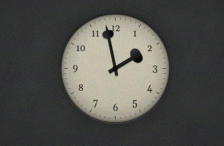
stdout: 1 h 58 min
